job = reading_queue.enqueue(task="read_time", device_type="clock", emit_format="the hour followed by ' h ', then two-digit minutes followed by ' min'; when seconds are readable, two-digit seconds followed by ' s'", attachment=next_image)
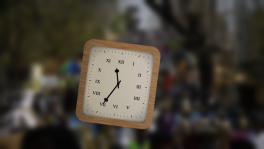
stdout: 11 h 35 min
